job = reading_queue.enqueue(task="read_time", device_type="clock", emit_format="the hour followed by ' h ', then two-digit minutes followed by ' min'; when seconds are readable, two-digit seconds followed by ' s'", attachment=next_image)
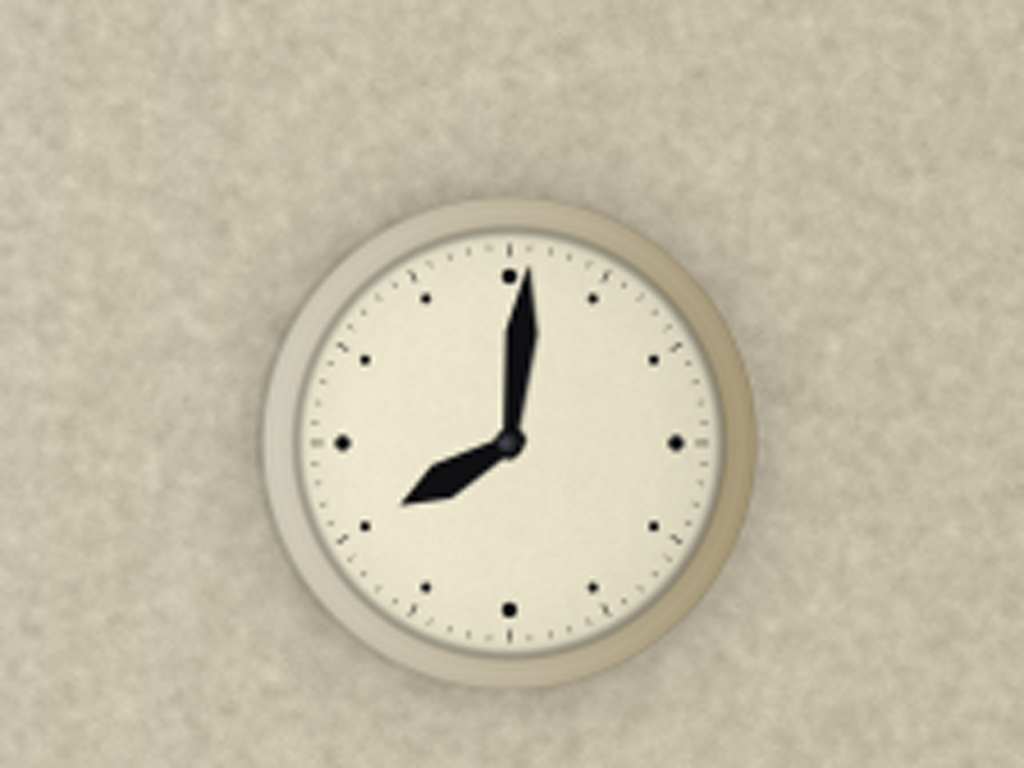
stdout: 8 h 01 min
